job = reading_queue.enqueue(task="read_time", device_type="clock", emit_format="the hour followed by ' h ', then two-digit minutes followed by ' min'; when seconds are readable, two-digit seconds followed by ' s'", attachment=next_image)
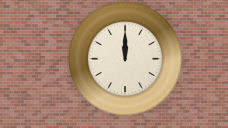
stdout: 12 h 00 min
